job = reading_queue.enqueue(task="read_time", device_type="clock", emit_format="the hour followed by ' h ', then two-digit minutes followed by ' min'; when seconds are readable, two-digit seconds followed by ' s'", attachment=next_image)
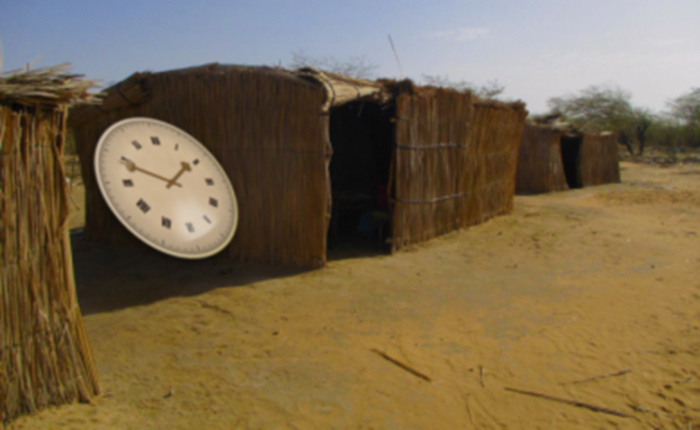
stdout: 1 h 49 min
